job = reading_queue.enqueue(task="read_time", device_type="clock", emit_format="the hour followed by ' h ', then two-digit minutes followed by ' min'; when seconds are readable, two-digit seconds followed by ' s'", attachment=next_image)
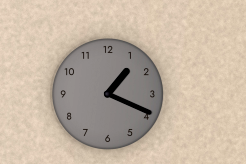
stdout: 1 h 19 min
